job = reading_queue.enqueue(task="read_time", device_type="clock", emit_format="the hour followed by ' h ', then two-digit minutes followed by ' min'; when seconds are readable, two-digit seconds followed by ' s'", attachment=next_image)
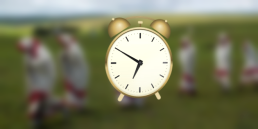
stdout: 6 h 50 min
